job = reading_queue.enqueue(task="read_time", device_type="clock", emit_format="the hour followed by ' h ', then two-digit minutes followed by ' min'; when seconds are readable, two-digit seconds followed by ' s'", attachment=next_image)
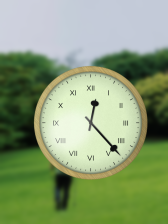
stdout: 12 h 23 min
